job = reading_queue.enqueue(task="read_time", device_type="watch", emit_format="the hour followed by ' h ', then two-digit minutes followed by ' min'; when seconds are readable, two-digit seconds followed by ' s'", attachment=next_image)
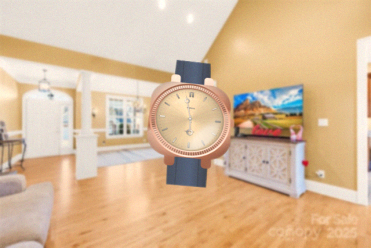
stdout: 5 h 58 min
